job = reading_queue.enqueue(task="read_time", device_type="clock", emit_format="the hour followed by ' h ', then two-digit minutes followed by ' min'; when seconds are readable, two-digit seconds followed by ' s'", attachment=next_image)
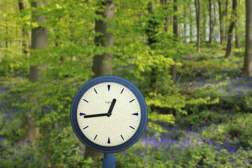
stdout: 12 h 44 min
